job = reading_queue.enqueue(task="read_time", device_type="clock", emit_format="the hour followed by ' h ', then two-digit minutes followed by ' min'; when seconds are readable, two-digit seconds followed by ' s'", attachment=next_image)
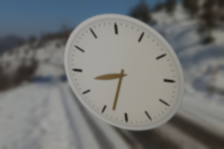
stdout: 8 h 33 min
